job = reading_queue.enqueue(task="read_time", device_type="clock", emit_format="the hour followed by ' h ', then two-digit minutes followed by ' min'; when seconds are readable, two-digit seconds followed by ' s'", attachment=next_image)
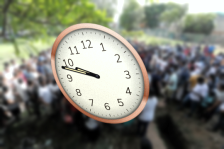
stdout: 9 h 48 min
